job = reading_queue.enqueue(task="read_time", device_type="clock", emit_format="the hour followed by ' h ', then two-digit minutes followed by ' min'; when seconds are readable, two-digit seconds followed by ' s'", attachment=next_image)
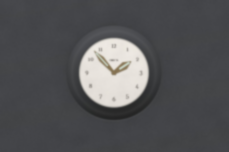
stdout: 1 h 53 min
